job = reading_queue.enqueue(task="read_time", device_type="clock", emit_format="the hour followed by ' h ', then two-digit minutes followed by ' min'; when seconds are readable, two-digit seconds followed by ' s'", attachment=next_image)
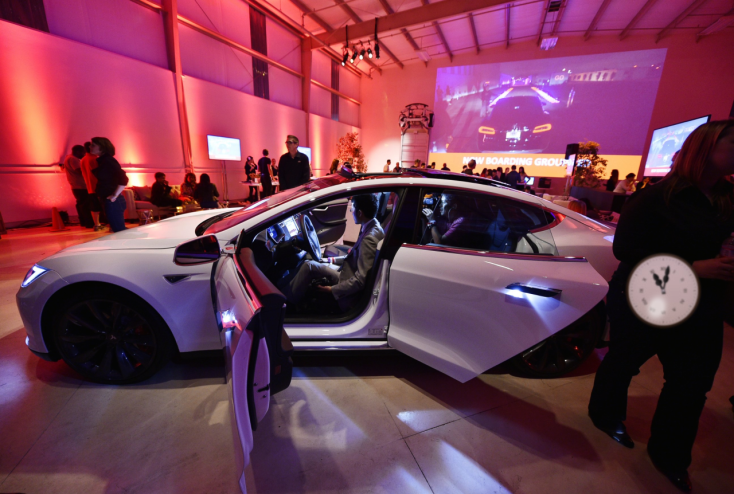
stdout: 11 h 02 min
